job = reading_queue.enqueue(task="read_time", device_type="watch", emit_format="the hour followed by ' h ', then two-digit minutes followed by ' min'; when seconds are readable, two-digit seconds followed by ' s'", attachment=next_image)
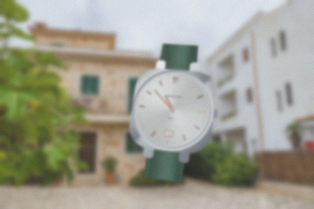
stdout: 10 h 52 min
